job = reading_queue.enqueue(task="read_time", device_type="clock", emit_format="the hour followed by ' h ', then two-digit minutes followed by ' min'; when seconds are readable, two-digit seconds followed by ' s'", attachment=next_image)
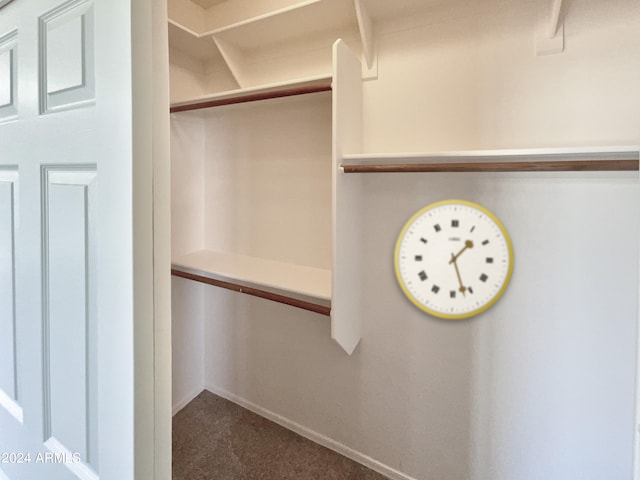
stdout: 1 h 27 min
